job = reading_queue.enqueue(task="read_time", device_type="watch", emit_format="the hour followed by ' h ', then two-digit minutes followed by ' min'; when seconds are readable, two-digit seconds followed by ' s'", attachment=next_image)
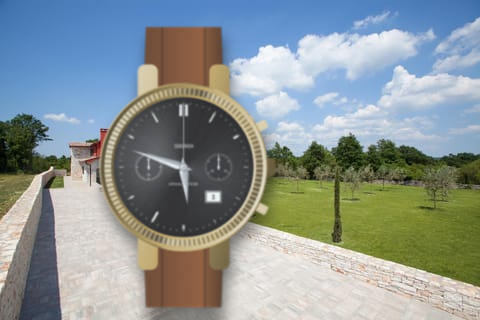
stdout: 5 h 48 min
